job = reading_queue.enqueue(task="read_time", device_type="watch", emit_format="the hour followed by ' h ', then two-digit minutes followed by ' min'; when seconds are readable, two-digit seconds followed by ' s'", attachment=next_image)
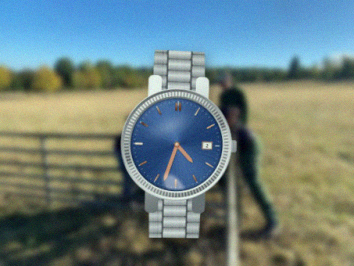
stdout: 4 h 33 min
